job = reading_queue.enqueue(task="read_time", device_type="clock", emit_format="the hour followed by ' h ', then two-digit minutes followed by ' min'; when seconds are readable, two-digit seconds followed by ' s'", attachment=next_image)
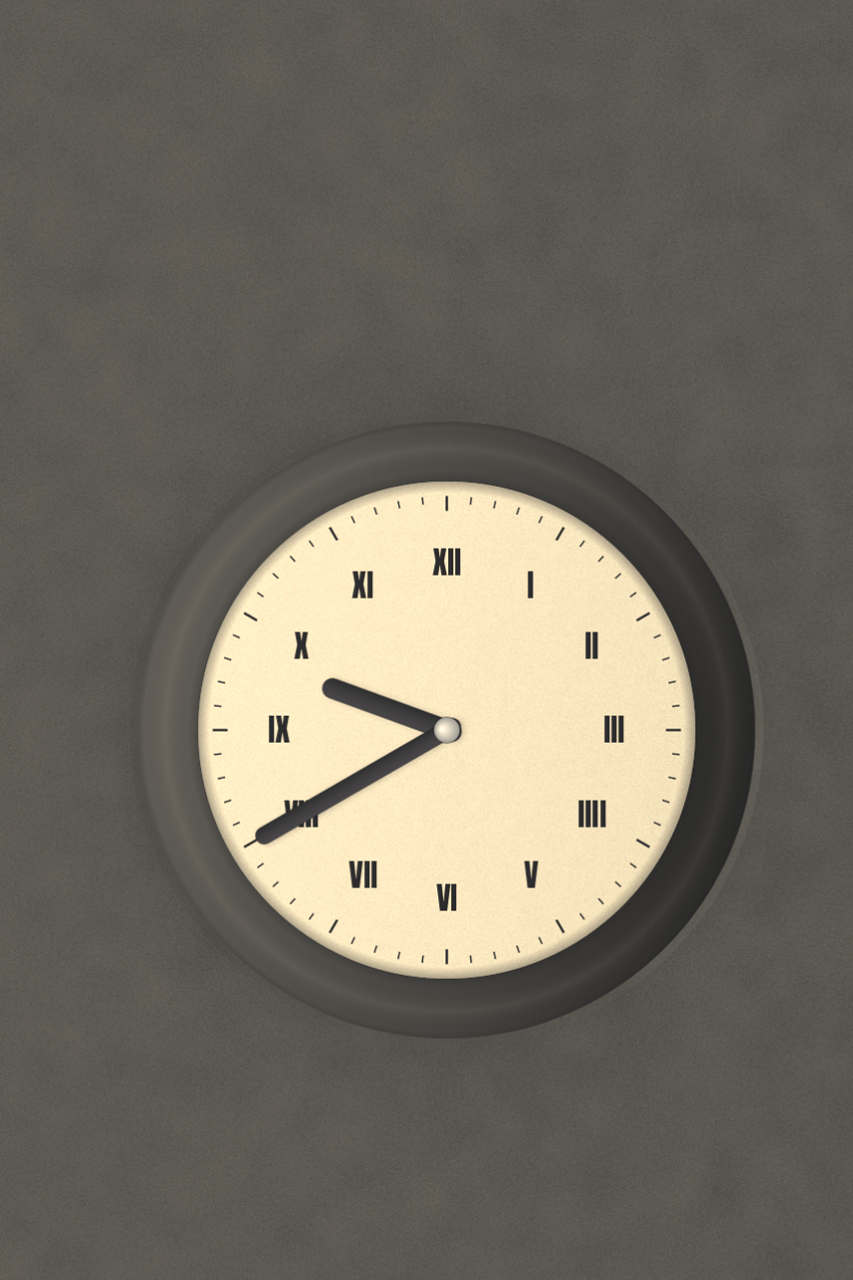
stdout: 9 h 40 min
